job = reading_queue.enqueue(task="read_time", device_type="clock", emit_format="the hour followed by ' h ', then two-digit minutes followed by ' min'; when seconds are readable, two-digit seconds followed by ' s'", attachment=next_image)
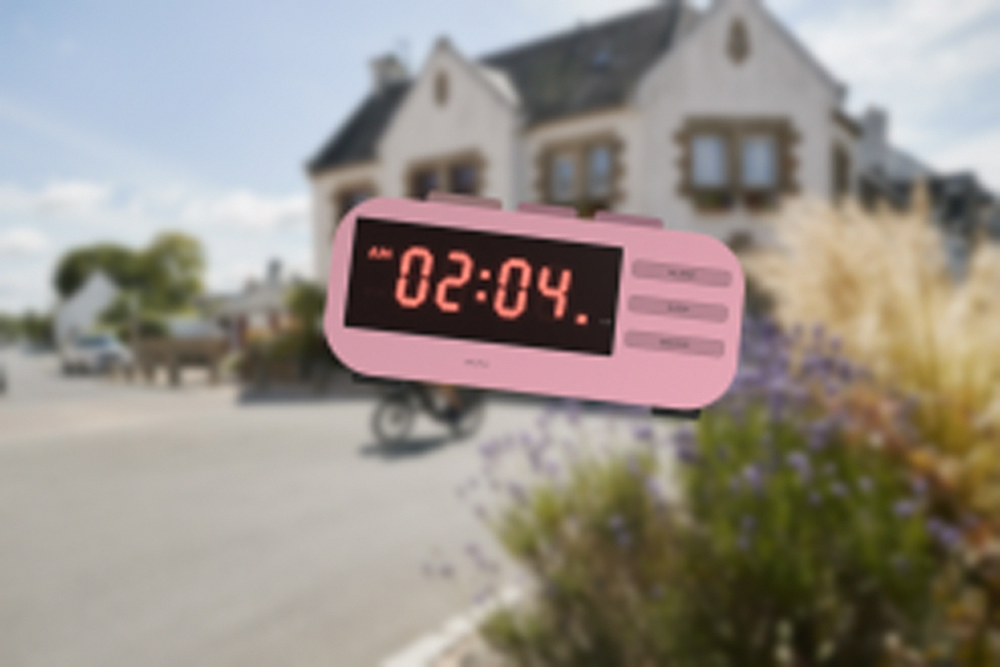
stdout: 2 h 04 min
